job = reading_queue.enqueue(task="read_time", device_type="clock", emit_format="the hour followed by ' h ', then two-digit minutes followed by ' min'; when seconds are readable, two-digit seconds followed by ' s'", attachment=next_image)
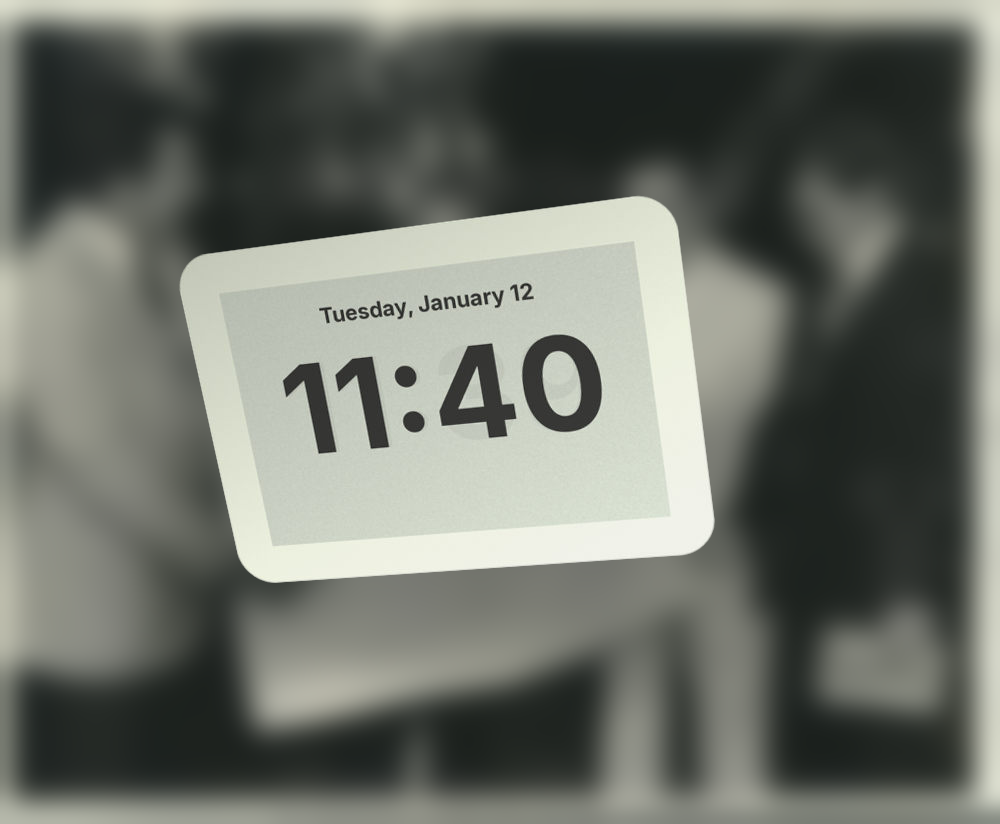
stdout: 11 h 40 min
